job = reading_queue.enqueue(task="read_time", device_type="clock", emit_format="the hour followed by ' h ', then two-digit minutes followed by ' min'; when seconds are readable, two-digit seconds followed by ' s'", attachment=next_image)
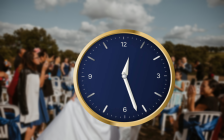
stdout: 12 h 27 min
